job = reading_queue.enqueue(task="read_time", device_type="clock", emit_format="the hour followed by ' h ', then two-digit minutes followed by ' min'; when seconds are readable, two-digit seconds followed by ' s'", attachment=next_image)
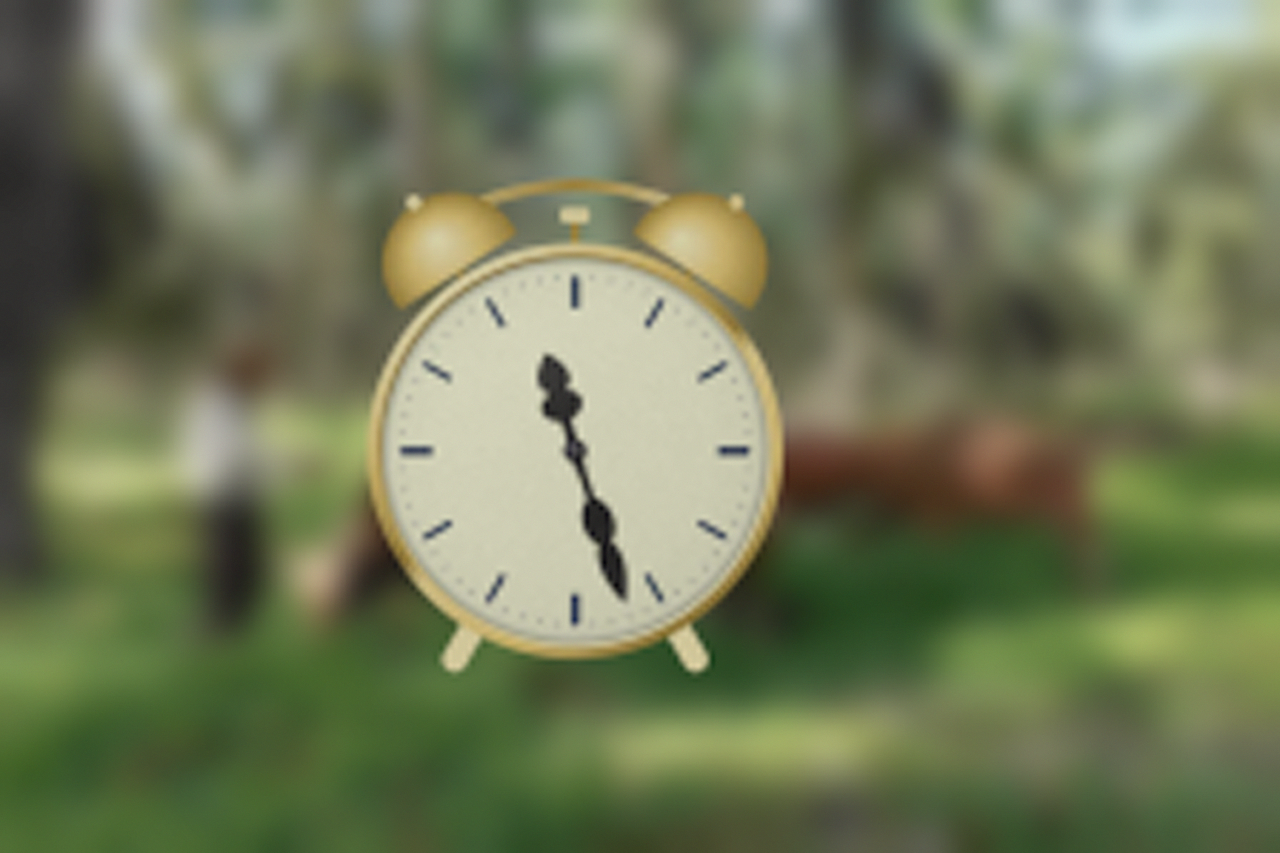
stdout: 11 h 27 min
